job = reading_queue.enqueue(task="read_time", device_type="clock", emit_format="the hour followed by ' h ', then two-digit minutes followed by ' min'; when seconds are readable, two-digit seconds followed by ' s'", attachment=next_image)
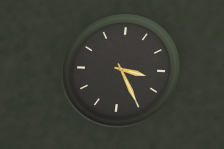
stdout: 3 h 25 min
